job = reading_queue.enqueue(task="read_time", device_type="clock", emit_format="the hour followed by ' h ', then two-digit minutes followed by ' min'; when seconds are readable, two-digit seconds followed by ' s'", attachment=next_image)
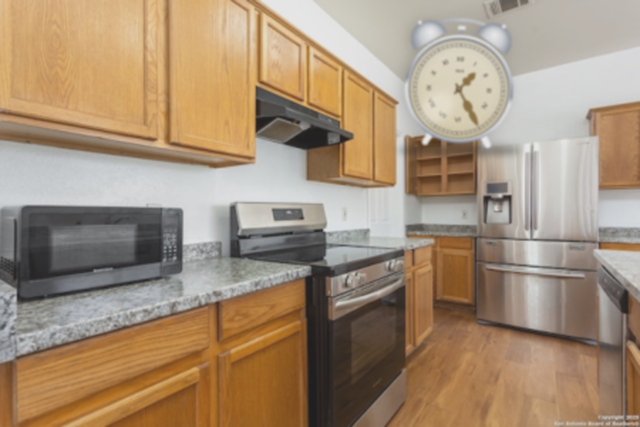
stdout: 1 h 25 min
